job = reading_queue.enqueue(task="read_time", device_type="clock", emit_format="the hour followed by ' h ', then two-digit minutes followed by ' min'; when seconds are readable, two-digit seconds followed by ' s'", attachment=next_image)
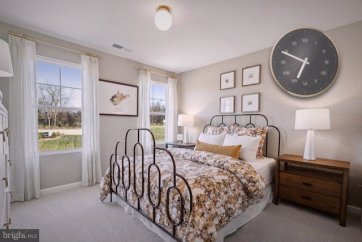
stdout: 6 h 49 min
